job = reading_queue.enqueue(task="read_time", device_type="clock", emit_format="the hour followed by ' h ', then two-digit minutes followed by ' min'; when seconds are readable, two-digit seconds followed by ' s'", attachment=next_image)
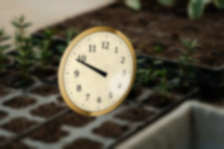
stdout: 9 h 49 min
